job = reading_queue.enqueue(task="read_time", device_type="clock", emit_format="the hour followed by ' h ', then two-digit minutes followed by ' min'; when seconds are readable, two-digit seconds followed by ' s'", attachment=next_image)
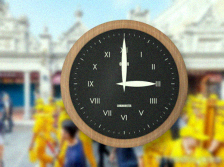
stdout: 3 h 00 min
